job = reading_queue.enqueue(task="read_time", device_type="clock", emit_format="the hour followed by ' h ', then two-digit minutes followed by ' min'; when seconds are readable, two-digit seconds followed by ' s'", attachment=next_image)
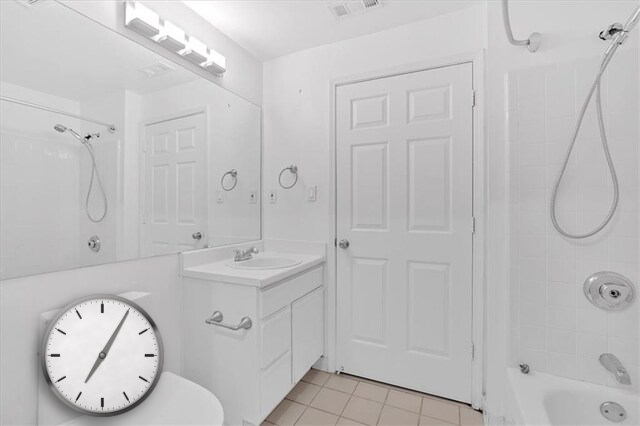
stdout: 7 h 05 min
